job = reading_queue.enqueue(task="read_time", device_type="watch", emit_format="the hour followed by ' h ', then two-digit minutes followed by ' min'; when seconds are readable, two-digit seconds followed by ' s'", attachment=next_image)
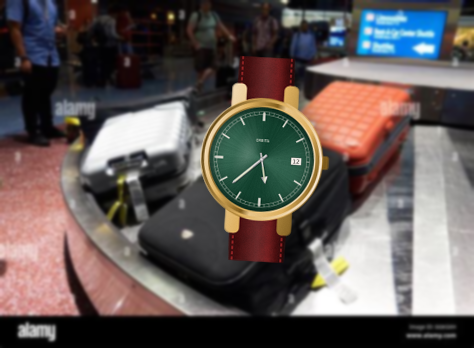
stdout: 5 h 38 min
